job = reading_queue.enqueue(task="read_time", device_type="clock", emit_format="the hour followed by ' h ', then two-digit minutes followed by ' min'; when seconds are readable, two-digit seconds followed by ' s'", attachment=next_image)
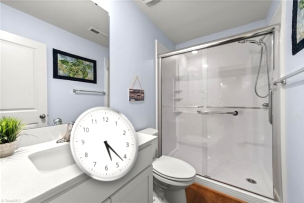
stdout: 5 h 22 min
